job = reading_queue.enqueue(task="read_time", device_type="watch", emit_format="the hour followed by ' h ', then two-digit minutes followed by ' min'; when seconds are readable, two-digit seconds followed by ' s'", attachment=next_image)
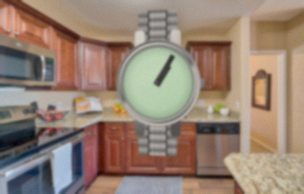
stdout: 1 h 05 min
